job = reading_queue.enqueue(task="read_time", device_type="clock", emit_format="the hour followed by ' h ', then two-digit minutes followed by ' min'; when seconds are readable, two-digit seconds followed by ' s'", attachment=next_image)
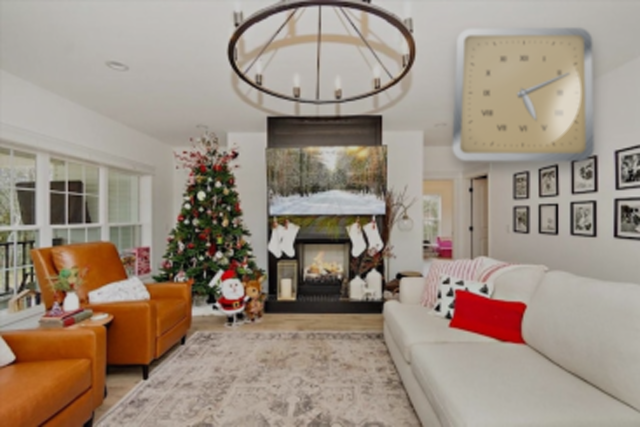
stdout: 5 h 11 min
